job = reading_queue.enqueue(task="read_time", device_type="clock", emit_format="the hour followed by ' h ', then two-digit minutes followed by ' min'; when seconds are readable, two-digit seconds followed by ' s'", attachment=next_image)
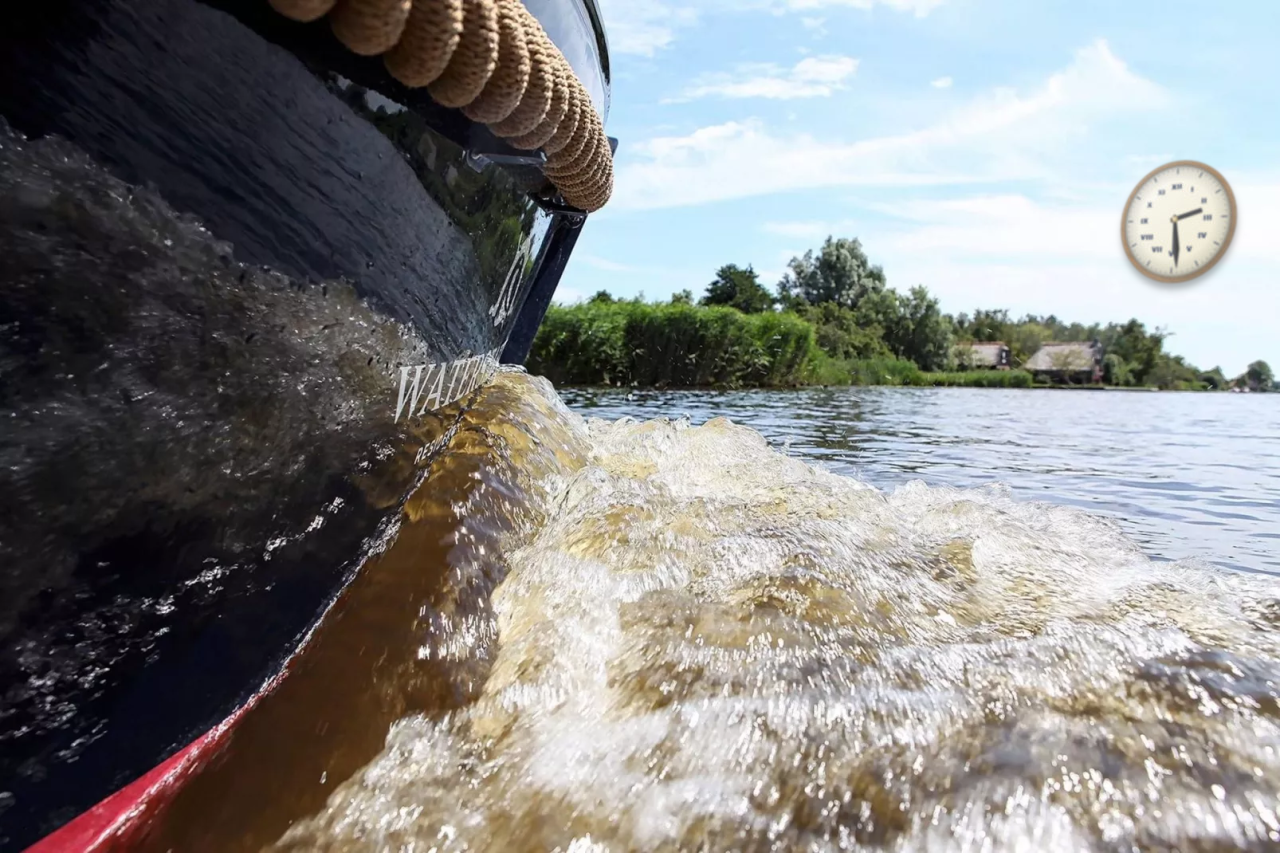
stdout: 2 h 29 min
